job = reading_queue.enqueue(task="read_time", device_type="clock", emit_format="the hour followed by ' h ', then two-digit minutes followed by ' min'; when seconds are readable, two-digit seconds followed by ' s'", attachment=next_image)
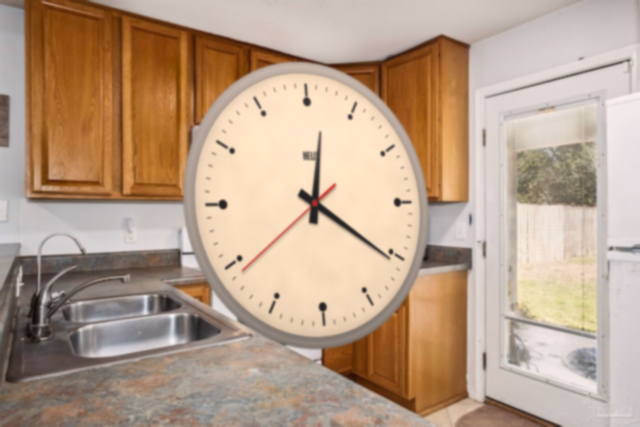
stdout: 12 h 20 min 39 s
